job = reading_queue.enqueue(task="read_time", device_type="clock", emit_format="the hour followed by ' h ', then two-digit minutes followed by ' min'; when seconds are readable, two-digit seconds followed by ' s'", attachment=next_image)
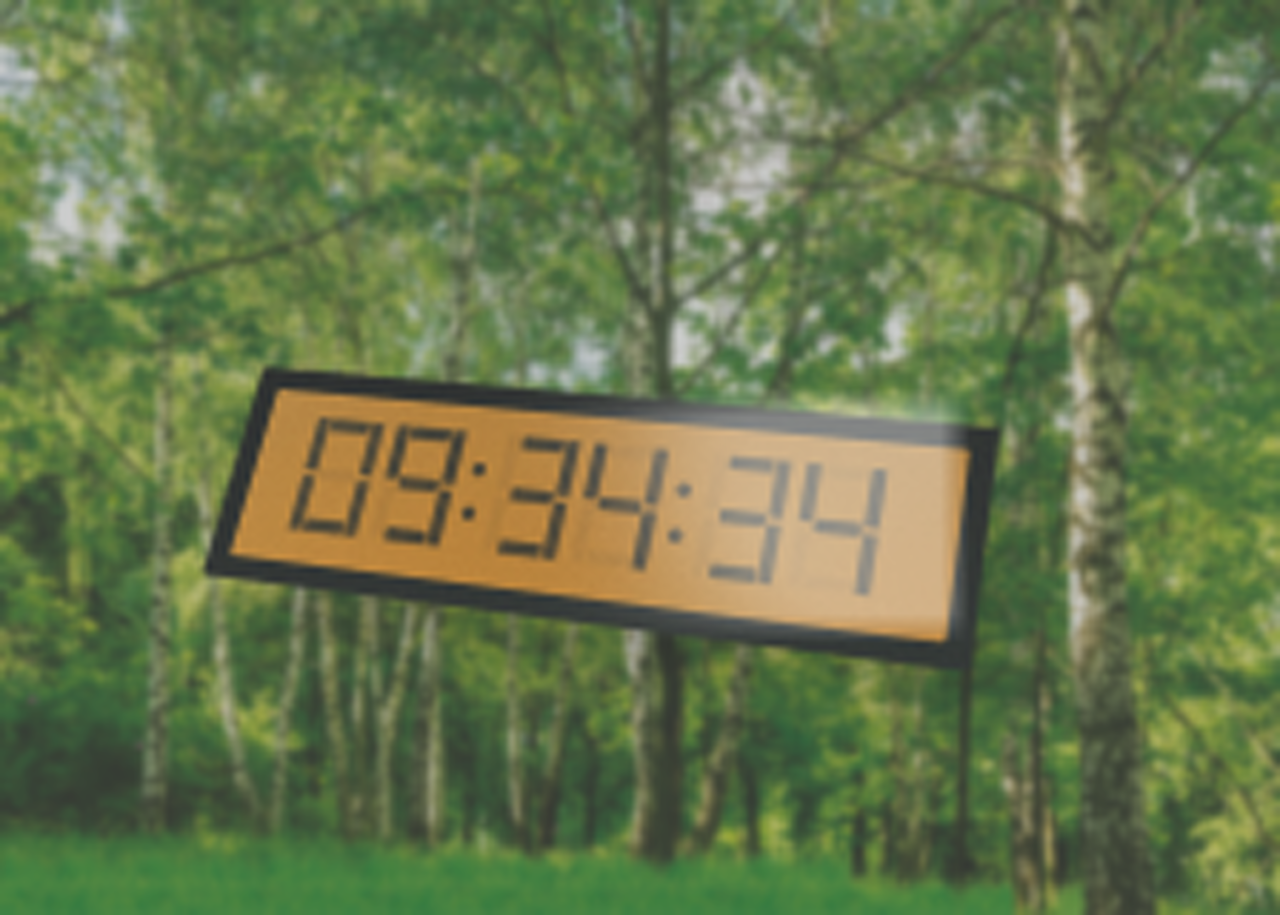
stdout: 9 h 34 min 34 s
